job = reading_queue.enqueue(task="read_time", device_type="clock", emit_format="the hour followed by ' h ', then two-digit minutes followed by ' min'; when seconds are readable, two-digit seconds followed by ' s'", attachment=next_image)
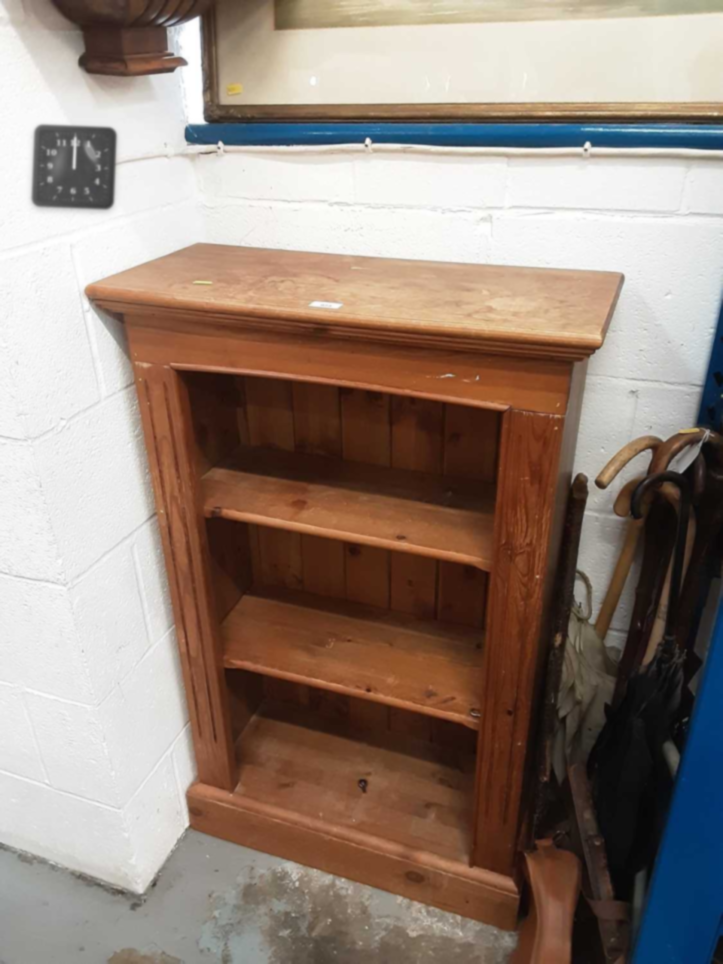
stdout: 12 h 00 min
